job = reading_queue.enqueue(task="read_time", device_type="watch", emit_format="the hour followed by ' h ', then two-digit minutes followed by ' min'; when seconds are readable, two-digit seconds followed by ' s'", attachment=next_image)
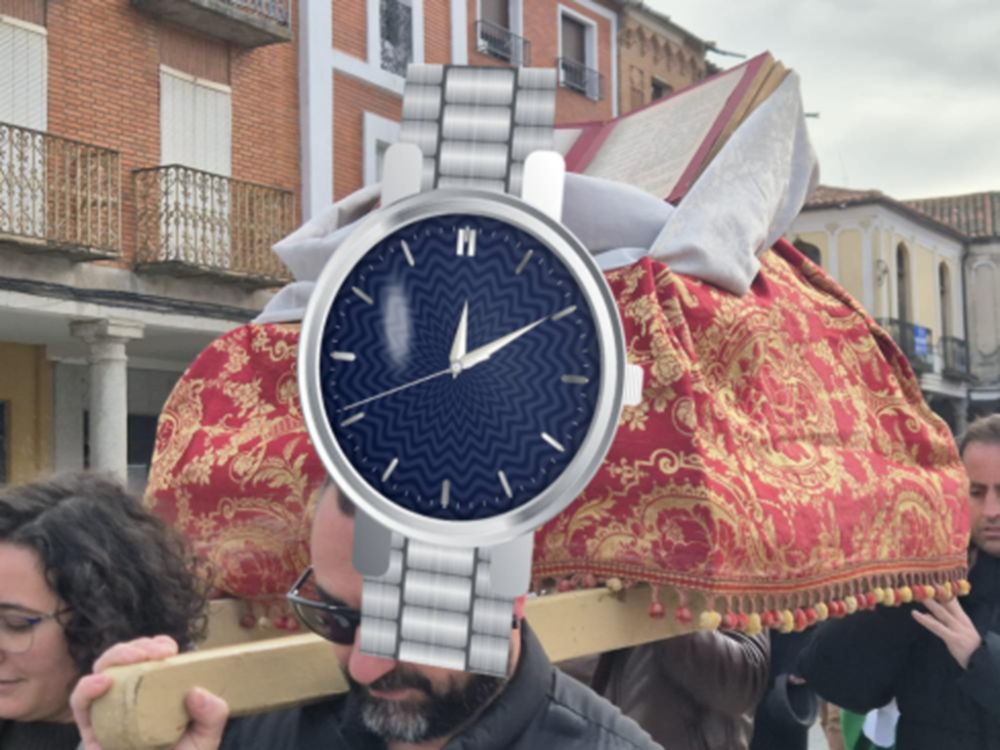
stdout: 12 h 09 min 41 s
